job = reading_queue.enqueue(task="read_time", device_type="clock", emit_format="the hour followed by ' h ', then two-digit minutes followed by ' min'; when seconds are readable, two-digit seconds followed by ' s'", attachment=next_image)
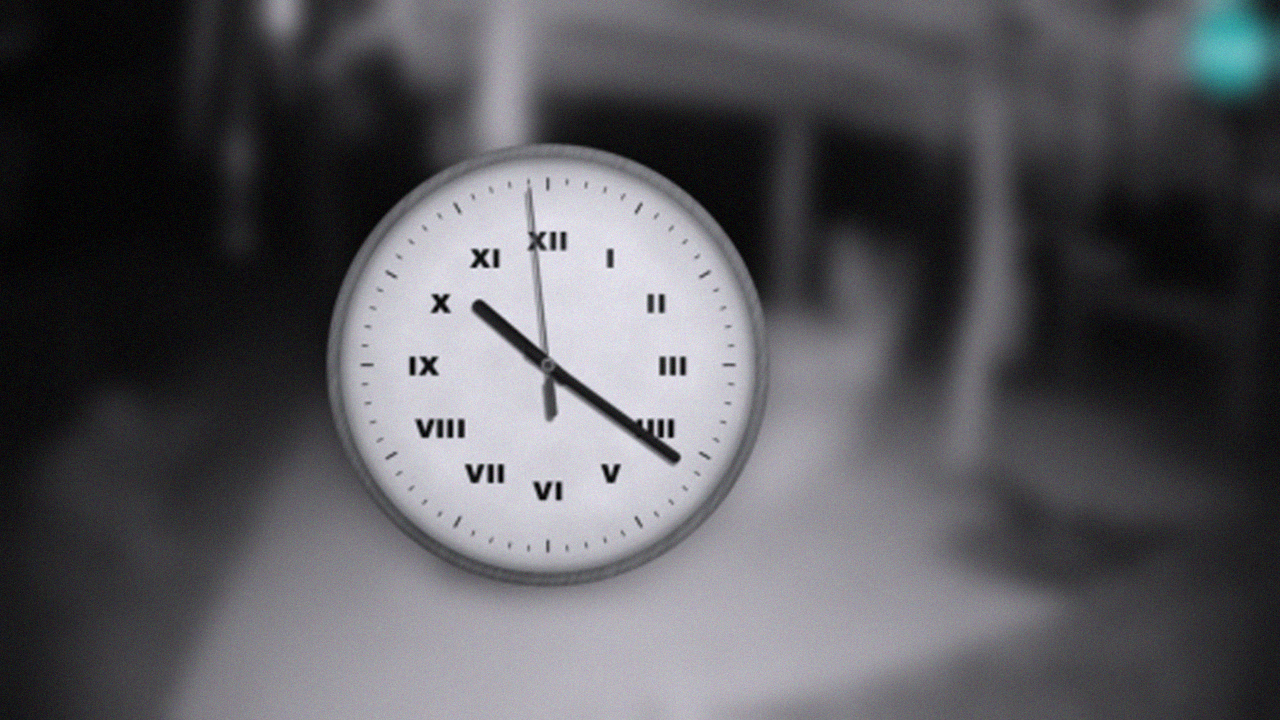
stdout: 10 h 20 min 59 s
